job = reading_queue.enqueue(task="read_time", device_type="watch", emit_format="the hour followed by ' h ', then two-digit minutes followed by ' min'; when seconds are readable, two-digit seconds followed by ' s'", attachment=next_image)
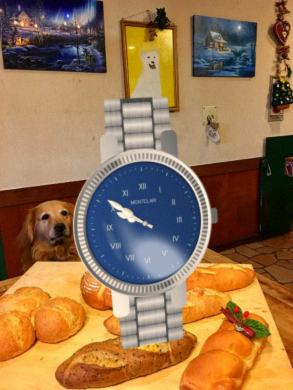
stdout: 9 h 51 min
